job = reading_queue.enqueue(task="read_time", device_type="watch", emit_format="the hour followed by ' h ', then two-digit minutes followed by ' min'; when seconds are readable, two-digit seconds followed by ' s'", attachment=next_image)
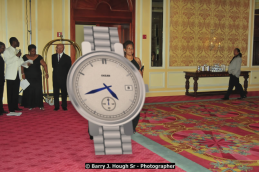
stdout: 4 h 42 min
